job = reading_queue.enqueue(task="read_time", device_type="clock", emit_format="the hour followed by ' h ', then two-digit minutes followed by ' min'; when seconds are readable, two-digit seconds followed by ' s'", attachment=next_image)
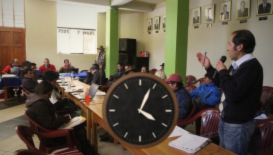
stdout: 4 h 04 min
